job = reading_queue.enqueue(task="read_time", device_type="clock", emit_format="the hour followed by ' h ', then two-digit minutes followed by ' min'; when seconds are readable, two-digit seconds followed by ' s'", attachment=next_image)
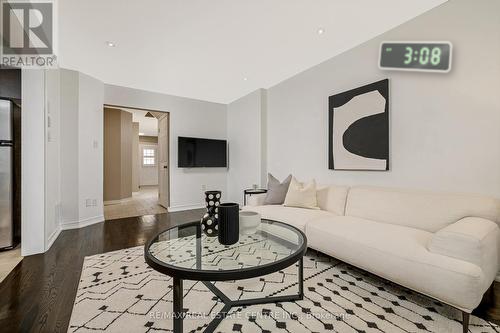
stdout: 3 h 08 min
